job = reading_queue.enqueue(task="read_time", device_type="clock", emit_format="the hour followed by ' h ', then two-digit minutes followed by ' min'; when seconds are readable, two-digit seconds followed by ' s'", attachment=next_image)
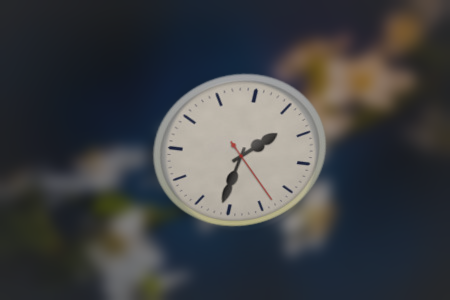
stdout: 1 h 31 min 23 s
